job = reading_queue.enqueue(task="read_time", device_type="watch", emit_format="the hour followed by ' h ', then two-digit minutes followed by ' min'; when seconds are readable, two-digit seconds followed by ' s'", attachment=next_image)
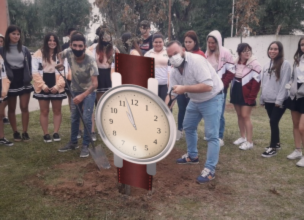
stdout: 10 h 57 min
